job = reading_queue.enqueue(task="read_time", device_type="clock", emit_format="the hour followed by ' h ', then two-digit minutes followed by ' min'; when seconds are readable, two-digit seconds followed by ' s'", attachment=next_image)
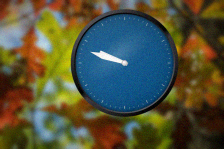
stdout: 9 h 48 min
